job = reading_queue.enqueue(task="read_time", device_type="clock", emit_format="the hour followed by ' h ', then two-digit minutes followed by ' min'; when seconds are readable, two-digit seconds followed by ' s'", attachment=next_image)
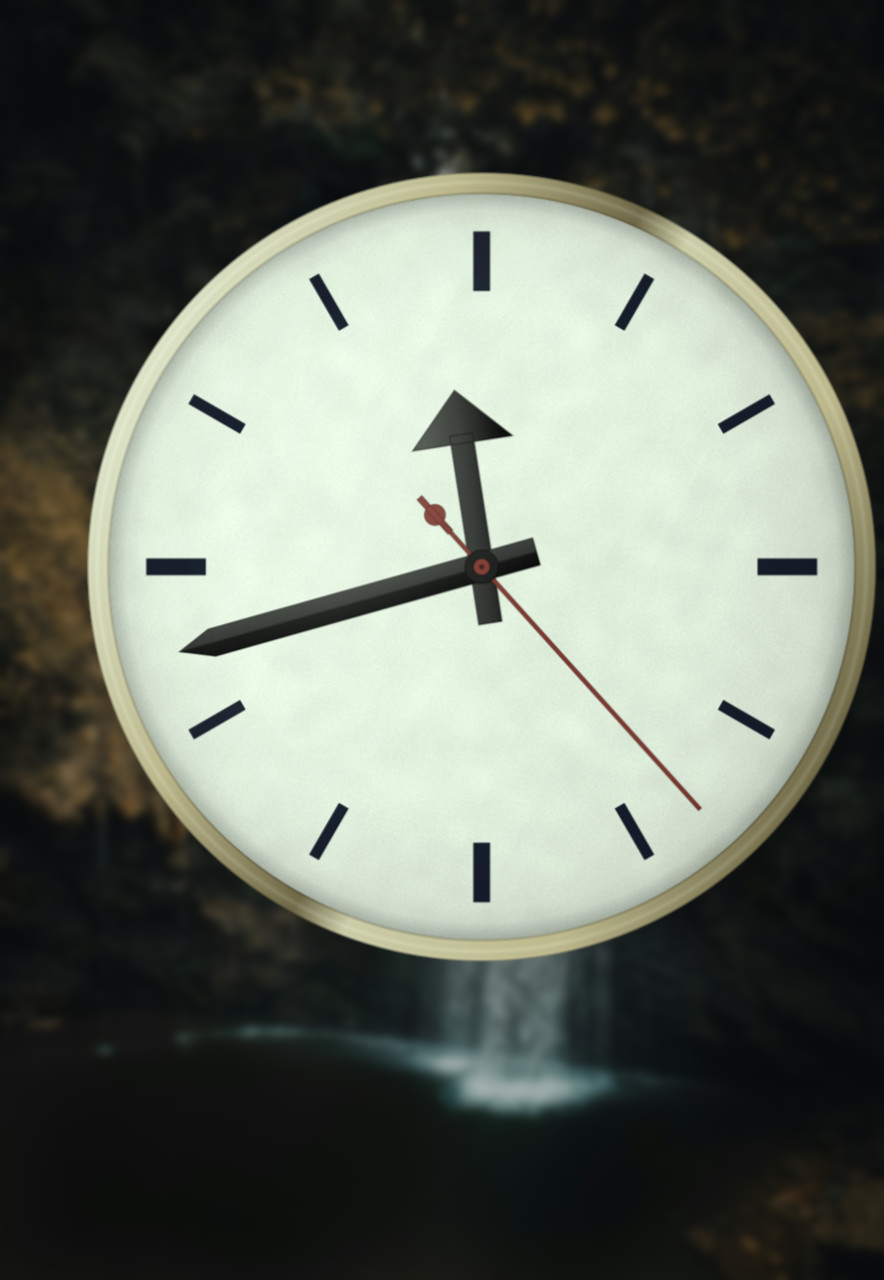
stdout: 11 h 42 min 23 s
